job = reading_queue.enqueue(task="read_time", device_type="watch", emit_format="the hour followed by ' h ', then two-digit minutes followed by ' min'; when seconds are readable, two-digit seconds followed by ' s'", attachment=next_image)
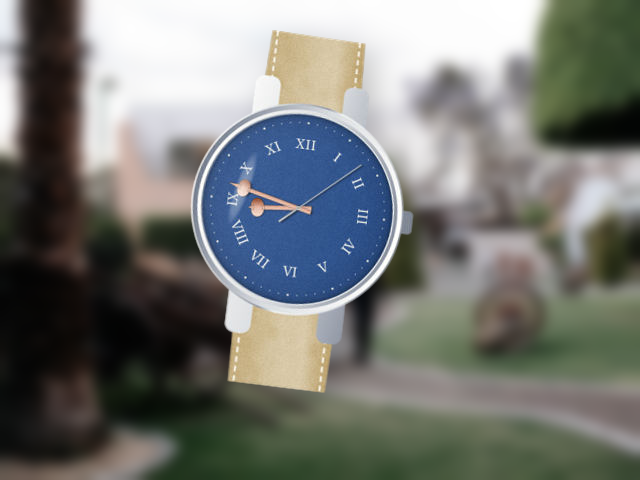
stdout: 8 h 47 min 08 s
